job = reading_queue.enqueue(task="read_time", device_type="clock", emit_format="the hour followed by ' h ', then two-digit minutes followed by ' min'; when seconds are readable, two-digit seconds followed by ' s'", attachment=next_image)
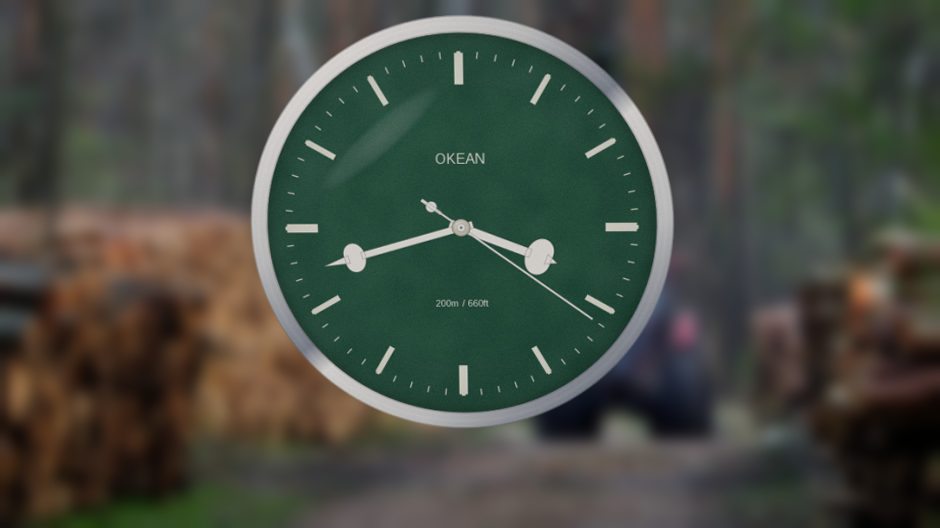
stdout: 3 h 42 min 21 s
